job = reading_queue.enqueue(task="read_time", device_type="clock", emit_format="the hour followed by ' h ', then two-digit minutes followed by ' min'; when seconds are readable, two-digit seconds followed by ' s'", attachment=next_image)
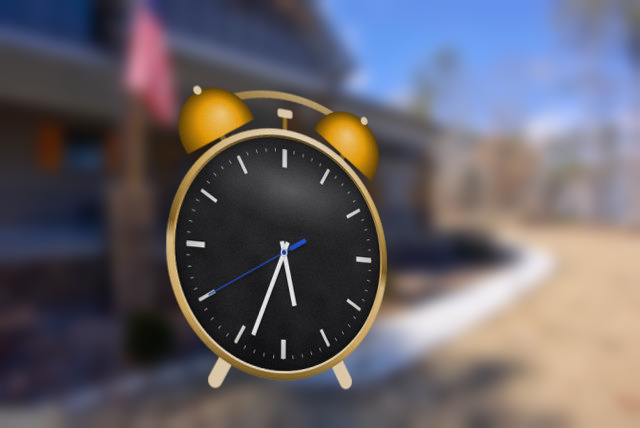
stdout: 5 h 33 min 40 s
